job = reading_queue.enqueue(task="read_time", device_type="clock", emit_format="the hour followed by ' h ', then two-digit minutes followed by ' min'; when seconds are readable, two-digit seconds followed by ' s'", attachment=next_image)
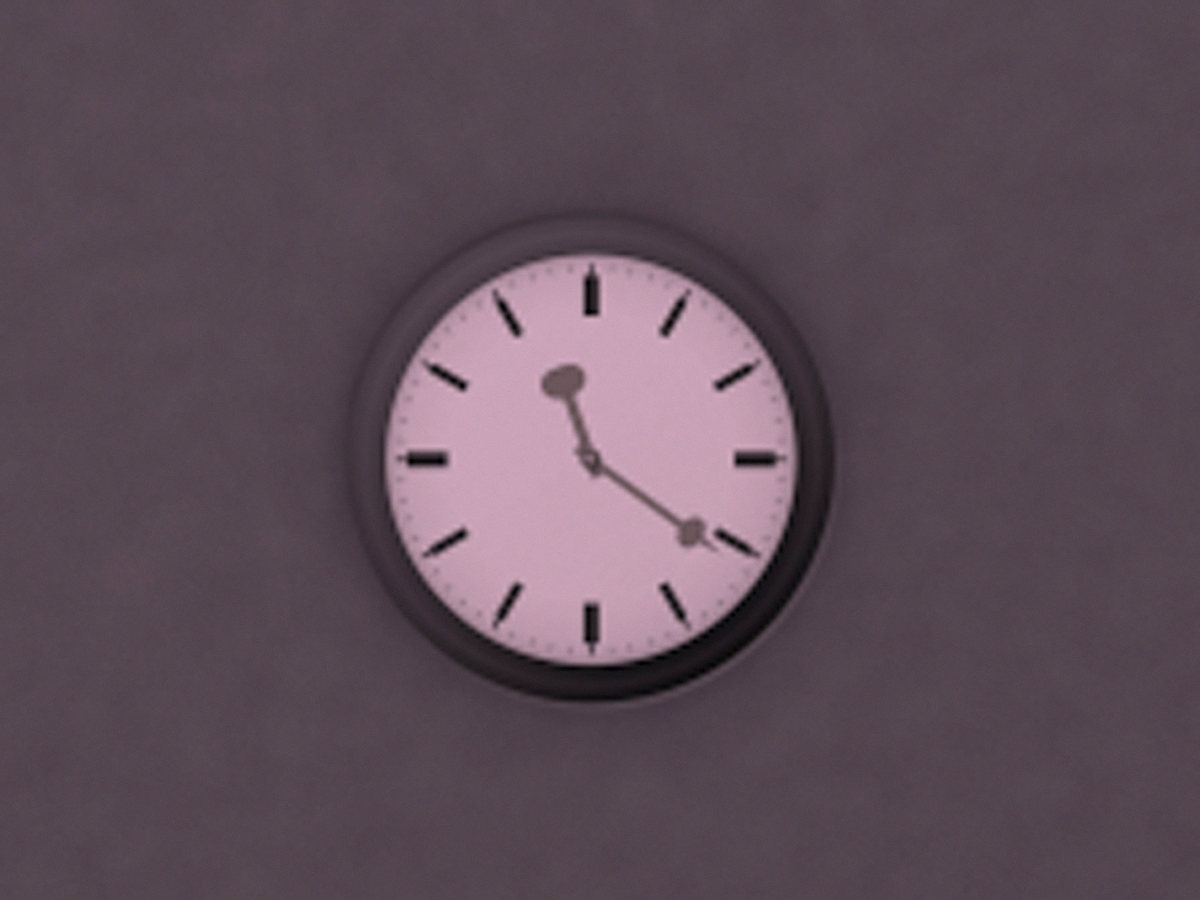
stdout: 11 h 21 min
